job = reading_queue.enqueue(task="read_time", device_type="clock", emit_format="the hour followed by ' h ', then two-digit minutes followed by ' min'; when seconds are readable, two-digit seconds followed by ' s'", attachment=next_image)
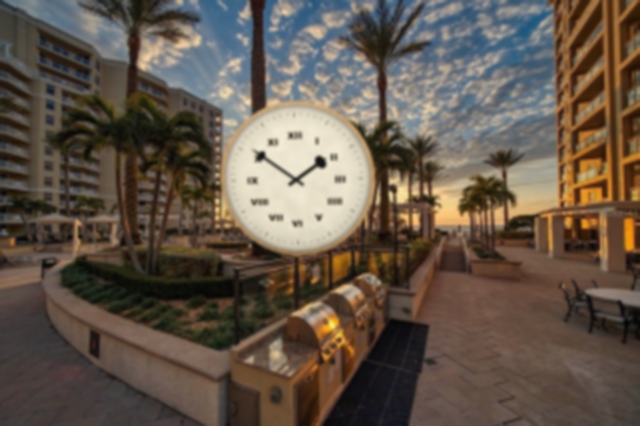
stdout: 1 h 51 min
